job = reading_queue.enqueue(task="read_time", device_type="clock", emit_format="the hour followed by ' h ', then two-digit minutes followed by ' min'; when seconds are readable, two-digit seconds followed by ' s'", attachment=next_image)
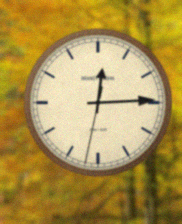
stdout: 12 h 14 min 32 s
